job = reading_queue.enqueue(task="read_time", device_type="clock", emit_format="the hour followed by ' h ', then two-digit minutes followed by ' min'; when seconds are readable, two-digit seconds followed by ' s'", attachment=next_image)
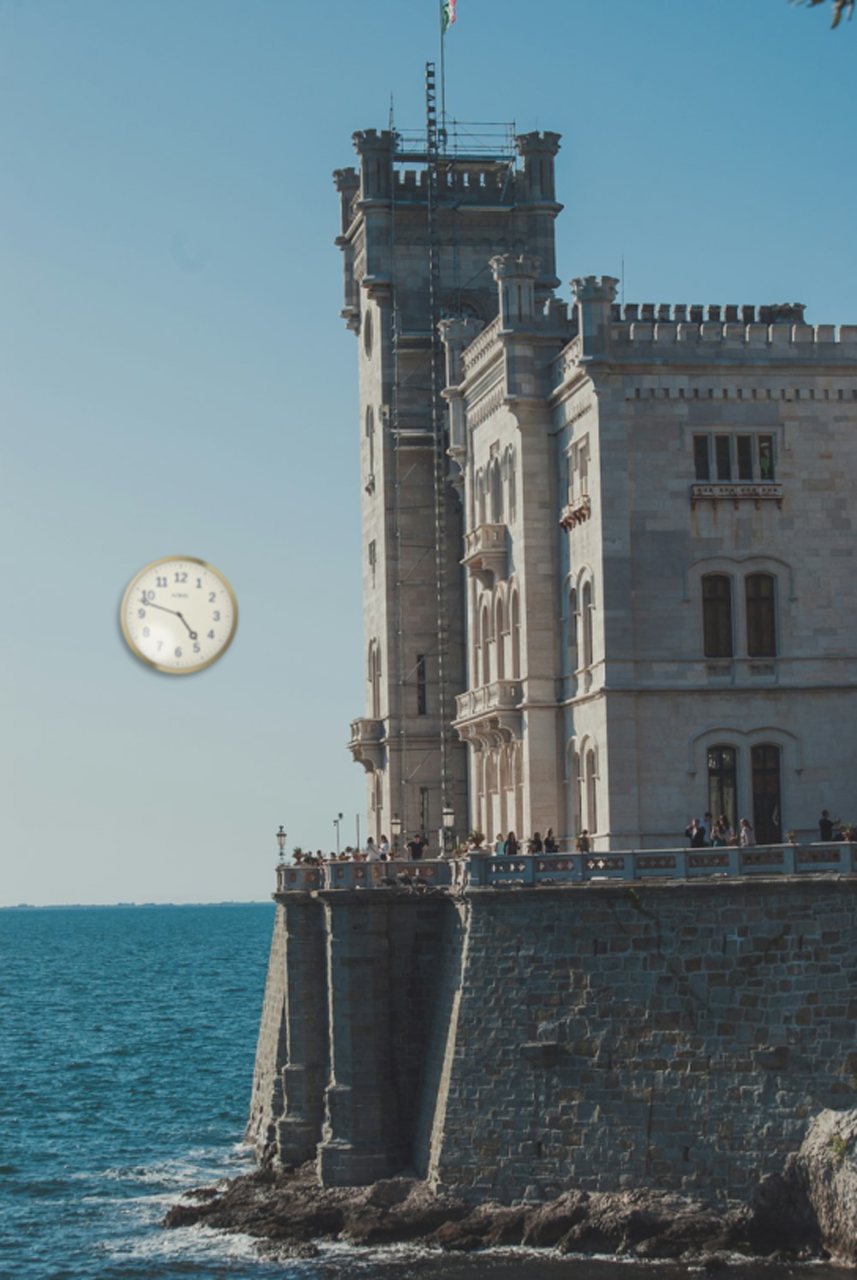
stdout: 4 h 48 min
